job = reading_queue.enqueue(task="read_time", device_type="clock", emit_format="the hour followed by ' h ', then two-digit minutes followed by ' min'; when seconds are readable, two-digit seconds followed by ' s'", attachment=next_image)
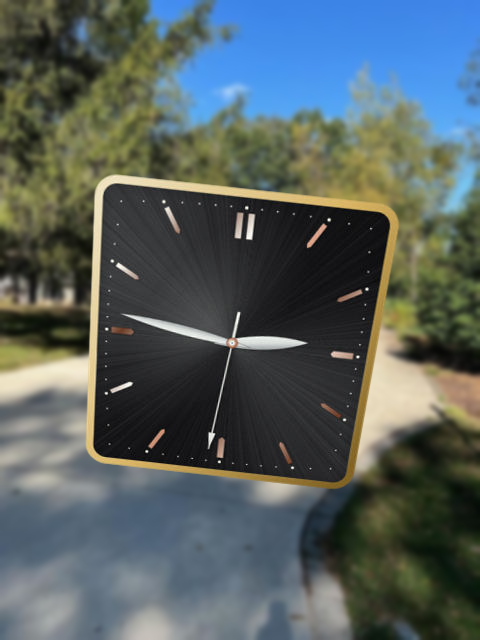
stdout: 2 h 46 min 31 s
